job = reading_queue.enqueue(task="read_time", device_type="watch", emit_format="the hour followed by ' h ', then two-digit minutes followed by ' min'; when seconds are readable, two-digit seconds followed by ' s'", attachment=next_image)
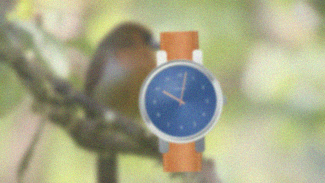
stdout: 10 h 02 min
